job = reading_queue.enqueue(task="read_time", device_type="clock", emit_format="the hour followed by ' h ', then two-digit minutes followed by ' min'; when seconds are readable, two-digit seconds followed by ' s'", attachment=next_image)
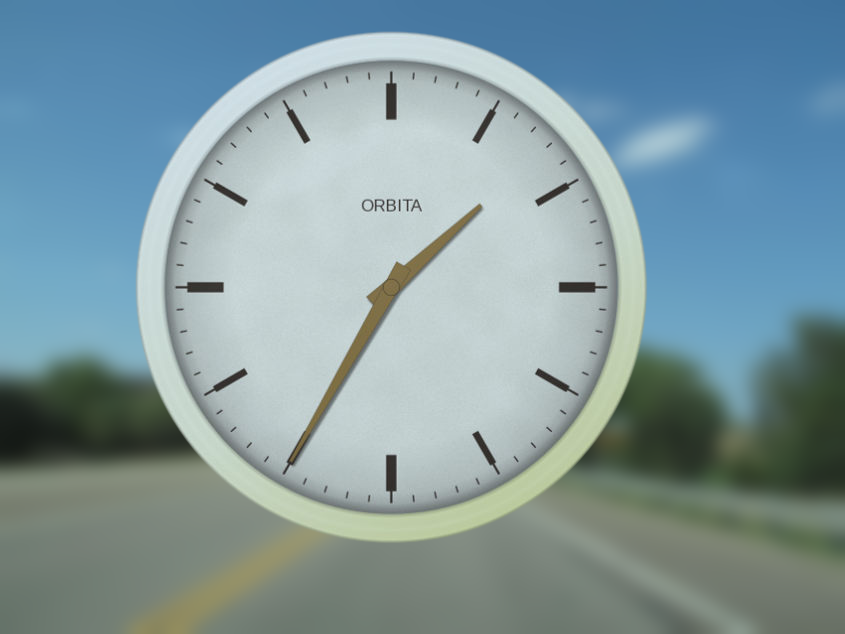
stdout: 1 h 35 min
